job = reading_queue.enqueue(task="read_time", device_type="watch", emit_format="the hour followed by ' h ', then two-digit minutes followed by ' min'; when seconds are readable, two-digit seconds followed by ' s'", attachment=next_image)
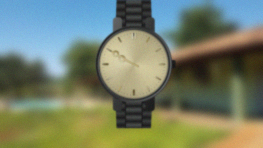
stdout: 9 h 50 min
